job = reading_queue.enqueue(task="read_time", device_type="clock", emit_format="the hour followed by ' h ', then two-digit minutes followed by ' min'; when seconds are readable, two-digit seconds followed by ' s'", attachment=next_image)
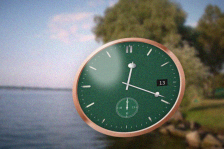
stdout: 12 h 19 min
